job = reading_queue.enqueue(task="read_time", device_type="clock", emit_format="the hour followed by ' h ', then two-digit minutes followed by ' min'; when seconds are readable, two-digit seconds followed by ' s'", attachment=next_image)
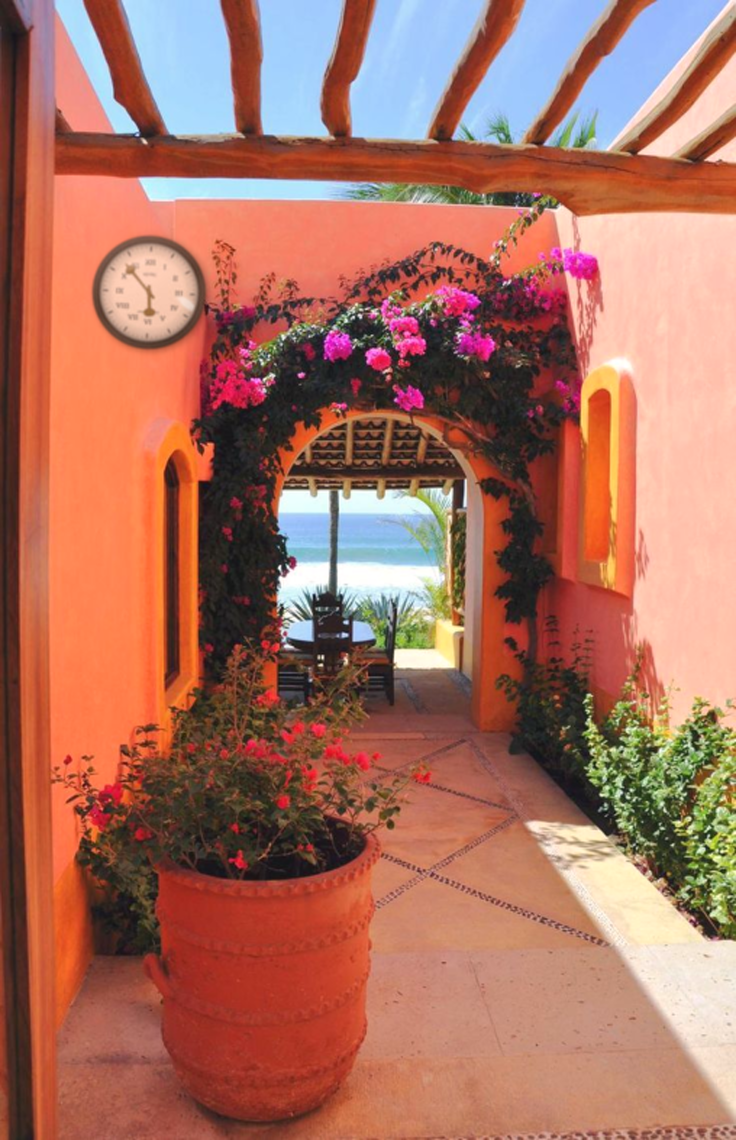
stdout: 5 h 53 min
